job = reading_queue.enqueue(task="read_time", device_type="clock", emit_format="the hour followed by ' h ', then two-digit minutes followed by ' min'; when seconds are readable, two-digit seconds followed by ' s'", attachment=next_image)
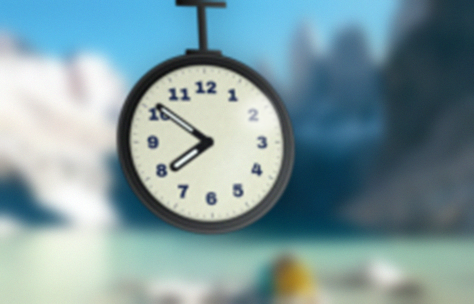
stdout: 7 h 51 min
